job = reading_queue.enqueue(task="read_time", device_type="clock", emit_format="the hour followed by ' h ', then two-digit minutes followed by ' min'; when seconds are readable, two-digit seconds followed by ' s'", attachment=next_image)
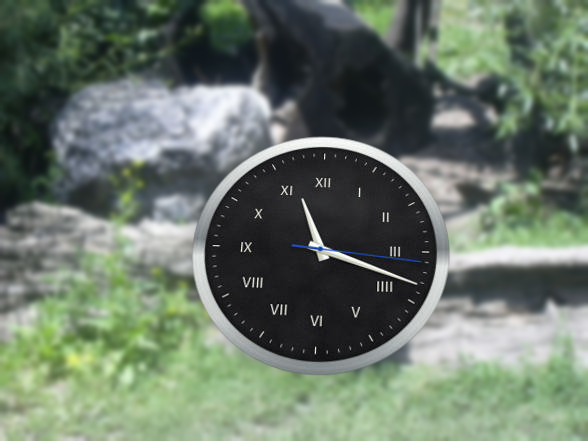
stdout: 11 h 18 min 16 s
